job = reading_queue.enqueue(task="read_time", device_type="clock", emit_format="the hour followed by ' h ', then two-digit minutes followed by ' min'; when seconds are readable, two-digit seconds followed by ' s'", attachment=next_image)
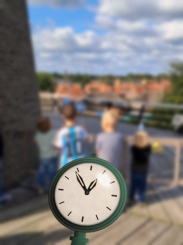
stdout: 12 h 54 min
